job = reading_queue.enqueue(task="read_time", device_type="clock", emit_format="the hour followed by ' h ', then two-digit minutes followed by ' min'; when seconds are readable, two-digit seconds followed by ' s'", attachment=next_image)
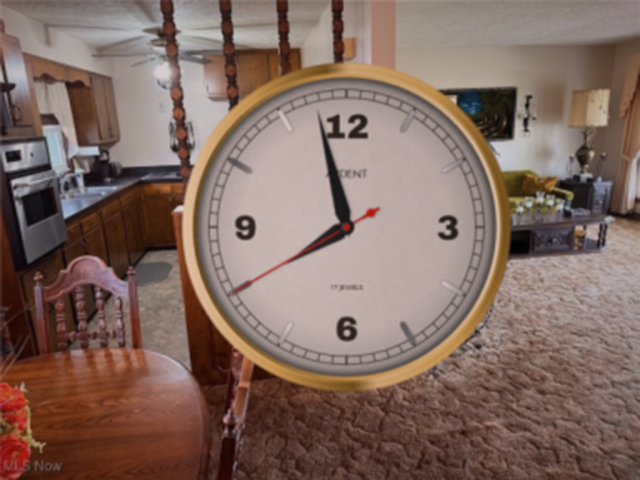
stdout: 7 h 57 min 40 s
